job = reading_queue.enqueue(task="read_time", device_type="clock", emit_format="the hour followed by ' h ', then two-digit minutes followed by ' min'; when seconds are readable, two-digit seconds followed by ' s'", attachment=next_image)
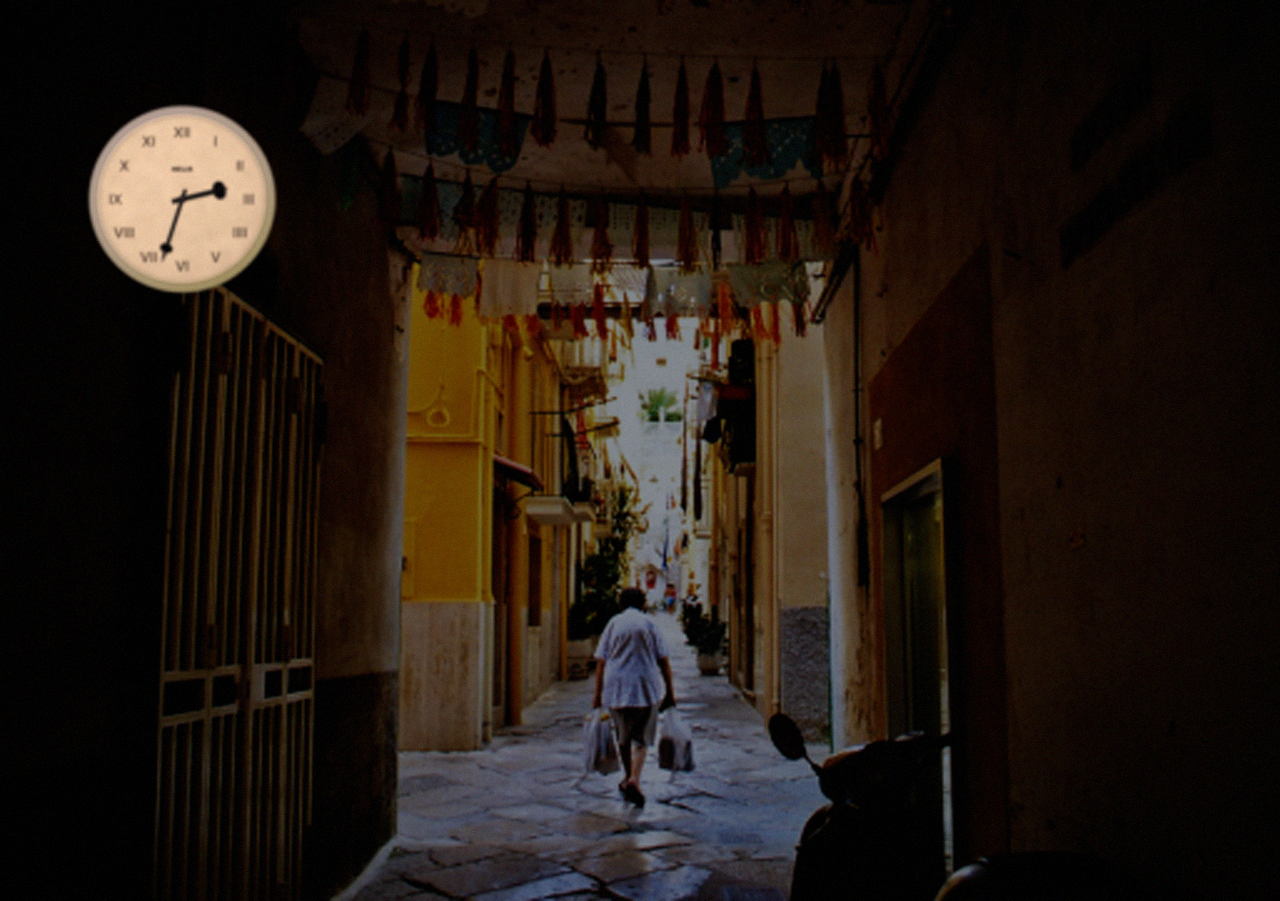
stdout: 2 h 33 min
